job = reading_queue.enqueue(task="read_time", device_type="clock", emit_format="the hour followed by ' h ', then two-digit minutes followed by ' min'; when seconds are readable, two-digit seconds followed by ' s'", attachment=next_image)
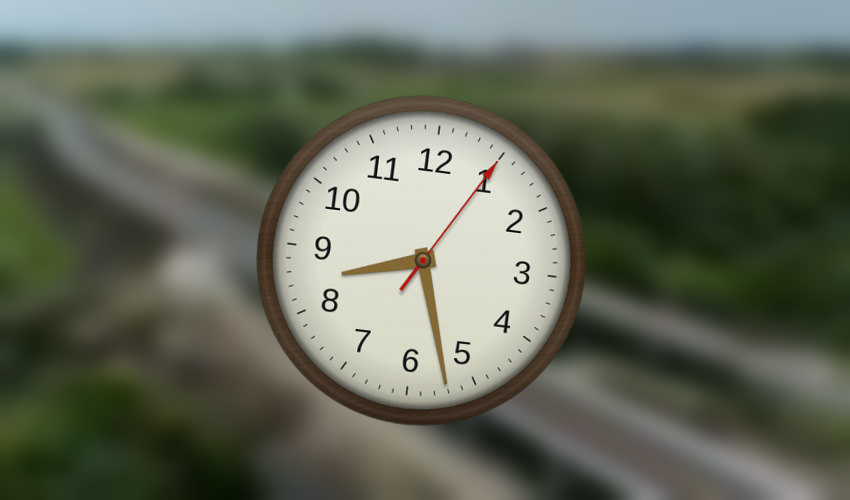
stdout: 8 h 27 min 05 s
